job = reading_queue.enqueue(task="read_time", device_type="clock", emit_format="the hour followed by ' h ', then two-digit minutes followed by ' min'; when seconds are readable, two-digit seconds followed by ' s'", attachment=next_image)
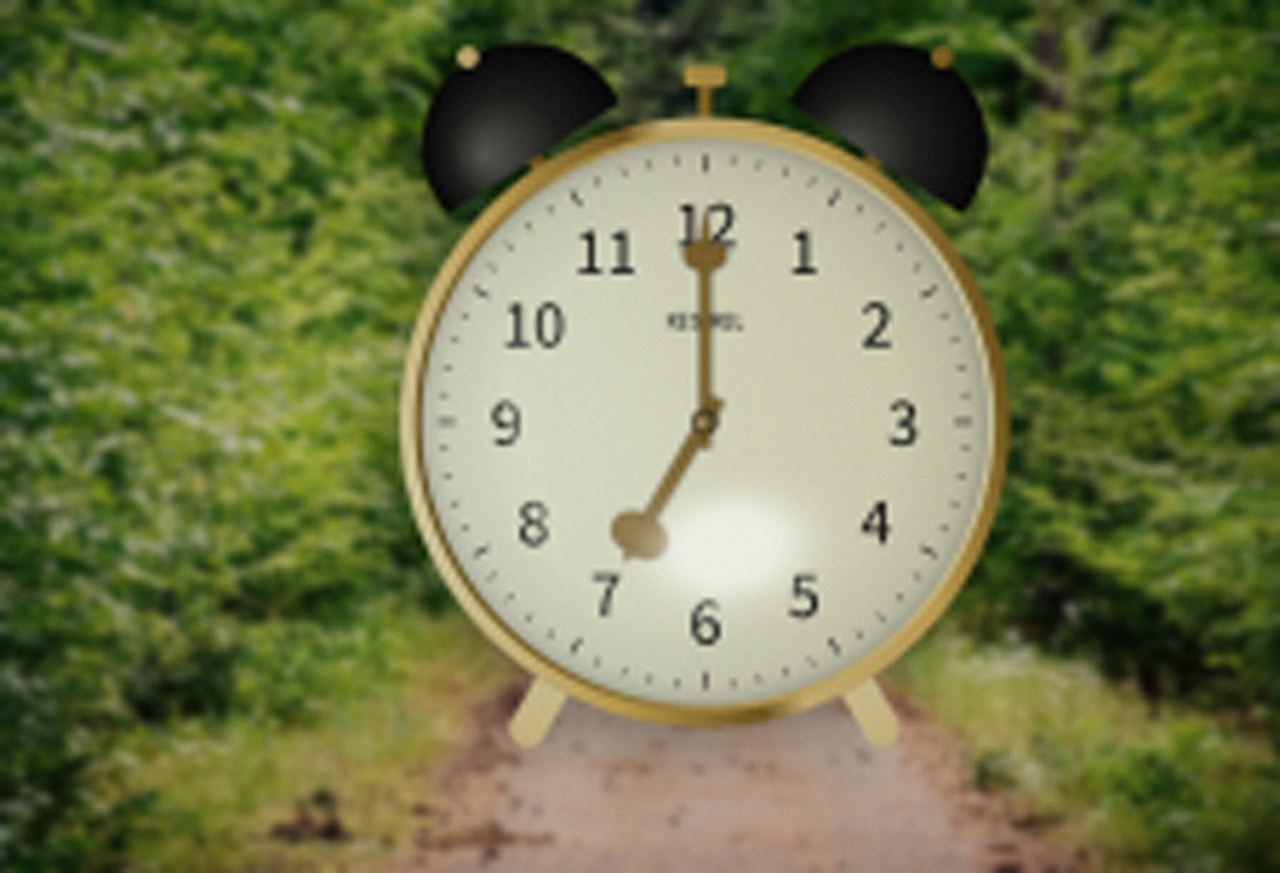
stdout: 7 h 00 min
